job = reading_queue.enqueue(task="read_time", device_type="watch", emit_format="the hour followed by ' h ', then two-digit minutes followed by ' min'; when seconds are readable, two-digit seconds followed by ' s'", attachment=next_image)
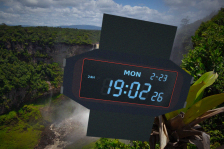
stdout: 19 h 02 min 26 s
